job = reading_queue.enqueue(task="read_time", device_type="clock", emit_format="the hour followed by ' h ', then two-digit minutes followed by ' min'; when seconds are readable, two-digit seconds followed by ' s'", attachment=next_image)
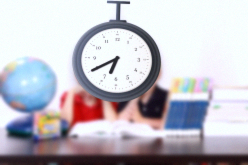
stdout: 6 h 40 min
